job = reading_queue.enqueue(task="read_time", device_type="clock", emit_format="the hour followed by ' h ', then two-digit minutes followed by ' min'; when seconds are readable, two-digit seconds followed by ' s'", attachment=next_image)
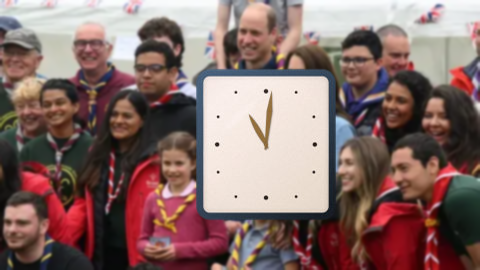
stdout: 11 h 01 min
